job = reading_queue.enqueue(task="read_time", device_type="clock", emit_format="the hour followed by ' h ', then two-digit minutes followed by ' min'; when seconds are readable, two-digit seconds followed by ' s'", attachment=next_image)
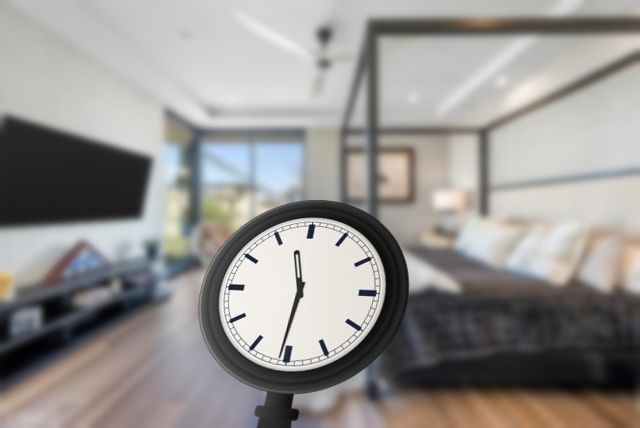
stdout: 11 h 31 min
